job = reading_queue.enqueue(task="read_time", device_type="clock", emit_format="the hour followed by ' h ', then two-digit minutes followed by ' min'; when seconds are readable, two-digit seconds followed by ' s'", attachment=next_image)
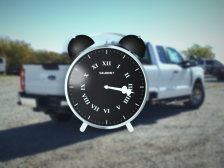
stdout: 3 h 17 min
